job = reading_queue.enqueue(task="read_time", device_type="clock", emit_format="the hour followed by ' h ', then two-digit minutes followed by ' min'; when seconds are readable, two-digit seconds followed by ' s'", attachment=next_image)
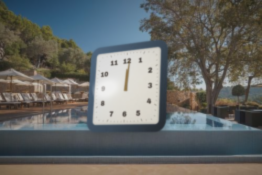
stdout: 12 h 01 min
